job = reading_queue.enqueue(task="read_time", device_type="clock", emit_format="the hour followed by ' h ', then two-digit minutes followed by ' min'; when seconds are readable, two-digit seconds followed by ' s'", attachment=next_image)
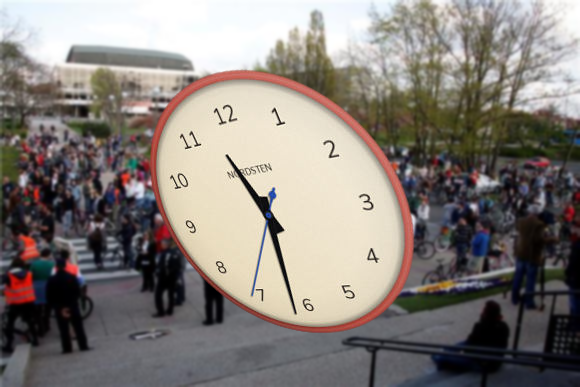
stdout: 11 h 31 min 36 s
